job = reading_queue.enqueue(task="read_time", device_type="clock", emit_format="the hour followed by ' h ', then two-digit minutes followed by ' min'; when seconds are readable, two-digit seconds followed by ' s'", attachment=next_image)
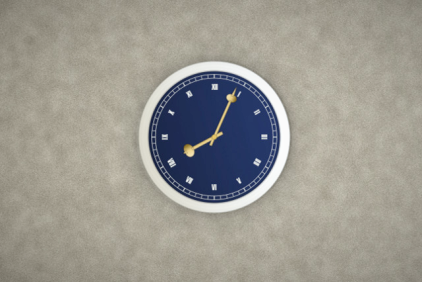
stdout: 8 h 04 min
